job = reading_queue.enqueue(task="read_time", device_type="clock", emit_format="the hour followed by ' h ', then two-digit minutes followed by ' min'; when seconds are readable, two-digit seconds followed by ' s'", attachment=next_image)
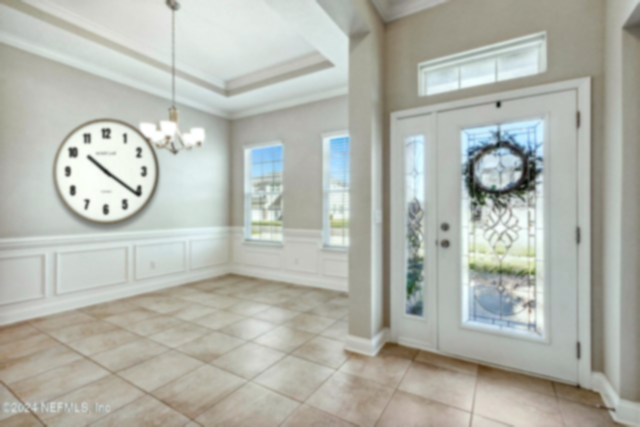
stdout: 10 h 21 min
